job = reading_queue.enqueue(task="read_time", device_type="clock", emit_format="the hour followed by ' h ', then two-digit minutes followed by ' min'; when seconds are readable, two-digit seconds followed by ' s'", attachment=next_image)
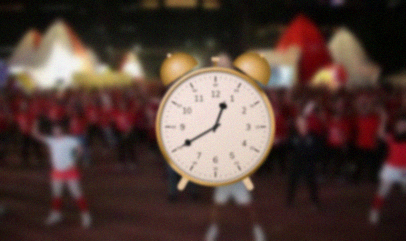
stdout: 12 h 40 min
